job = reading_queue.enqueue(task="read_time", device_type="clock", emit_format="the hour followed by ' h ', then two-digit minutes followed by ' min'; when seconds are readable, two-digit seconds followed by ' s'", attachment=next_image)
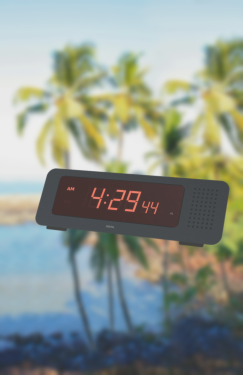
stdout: 4 h 29 min 44 s
